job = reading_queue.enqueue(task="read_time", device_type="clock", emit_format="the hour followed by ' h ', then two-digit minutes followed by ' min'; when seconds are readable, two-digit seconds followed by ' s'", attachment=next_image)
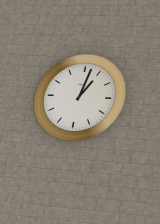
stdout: 1 h 02 min
